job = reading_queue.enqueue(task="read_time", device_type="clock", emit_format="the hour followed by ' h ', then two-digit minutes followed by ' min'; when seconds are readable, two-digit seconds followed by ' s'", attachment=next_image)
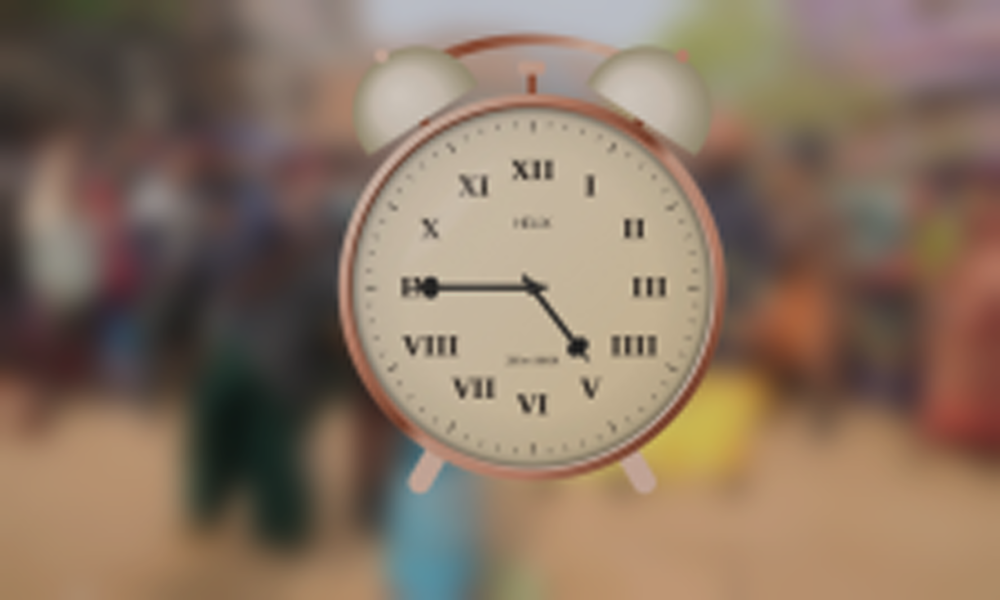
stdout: 4 h 45 min
